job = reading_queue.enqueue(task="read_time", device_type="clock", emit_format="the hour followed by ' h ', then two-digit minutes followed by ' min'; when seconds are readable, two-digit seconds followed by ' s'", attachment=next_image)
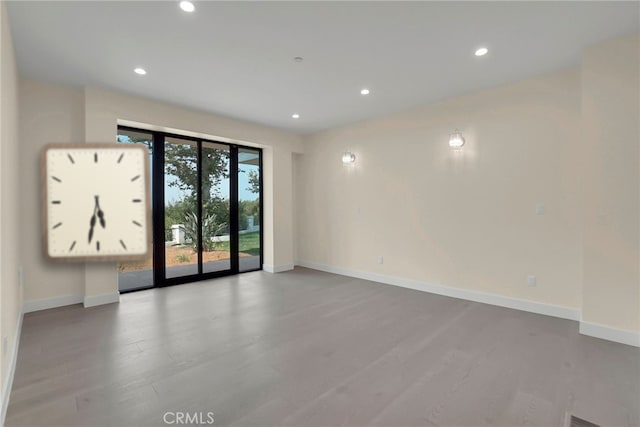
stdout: 5 h 32 min
